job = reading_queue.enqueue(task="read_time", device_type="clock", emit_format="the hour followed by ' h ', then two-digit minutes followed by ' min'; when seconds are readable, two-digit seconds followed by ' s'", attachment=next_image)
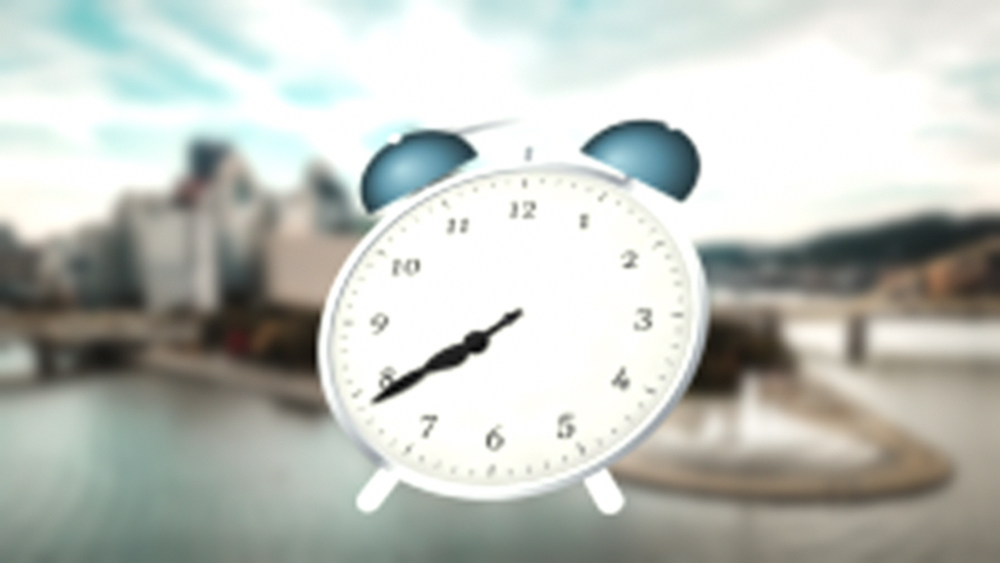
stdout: 7 h 39 min
